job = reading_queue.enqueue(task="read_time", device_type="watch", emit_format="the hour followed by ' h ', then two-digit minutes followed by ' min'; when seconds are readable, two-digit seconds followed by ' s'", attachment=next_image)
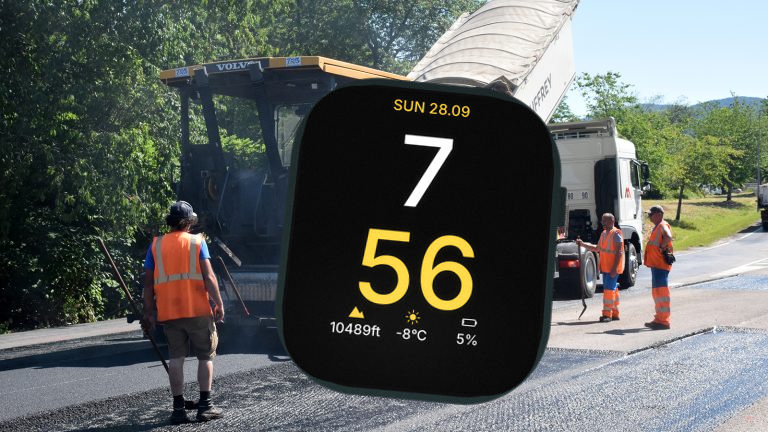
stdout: 7 h 56 min
